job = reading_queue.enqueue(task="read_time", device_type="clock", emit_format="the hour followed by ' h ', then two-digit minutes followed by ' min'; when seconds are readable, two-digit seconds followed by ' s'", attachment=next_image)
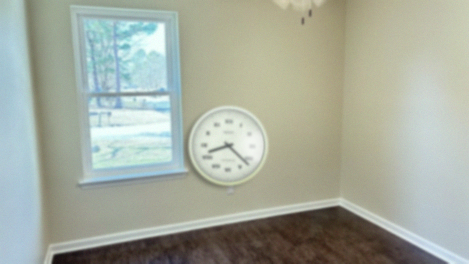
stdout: 8 h 22 min
